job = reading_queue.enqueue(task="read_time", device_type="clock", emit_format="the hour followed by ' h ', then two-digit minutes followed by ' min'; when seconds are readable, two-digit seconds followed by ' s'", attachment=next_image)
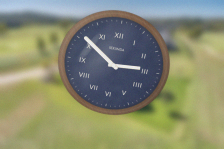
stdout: 2 h 51 min
